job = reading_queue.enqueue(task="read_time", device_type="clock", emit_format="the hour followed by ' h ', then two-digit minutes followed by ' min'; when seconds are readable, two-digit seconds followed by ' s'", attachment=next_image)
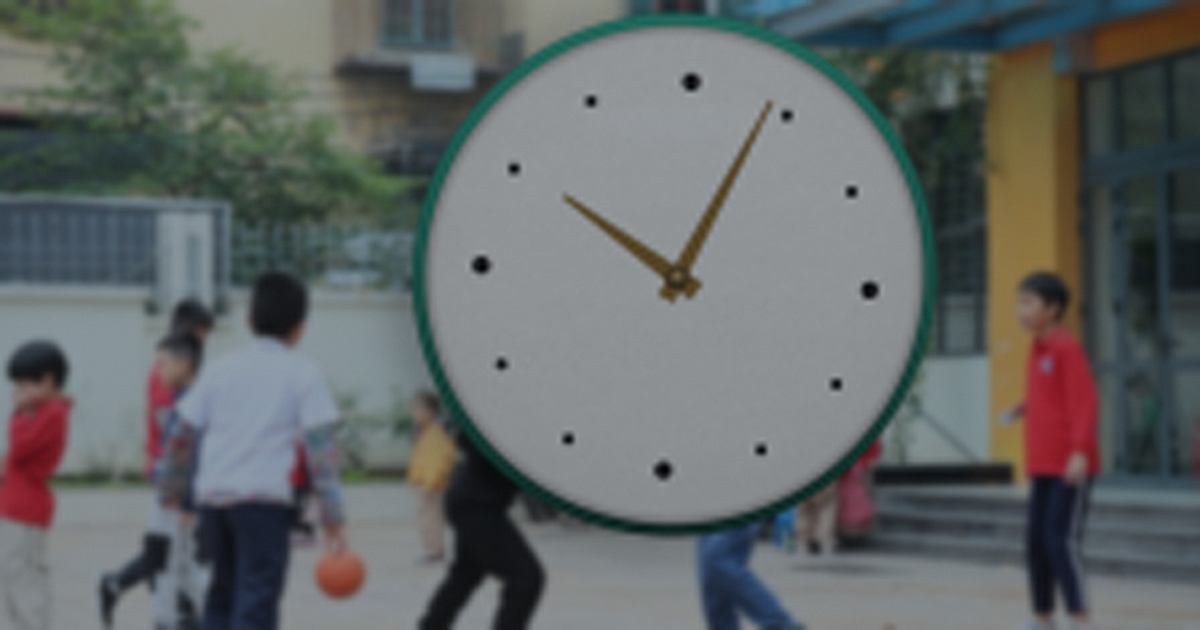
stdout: 10 h 04 min
